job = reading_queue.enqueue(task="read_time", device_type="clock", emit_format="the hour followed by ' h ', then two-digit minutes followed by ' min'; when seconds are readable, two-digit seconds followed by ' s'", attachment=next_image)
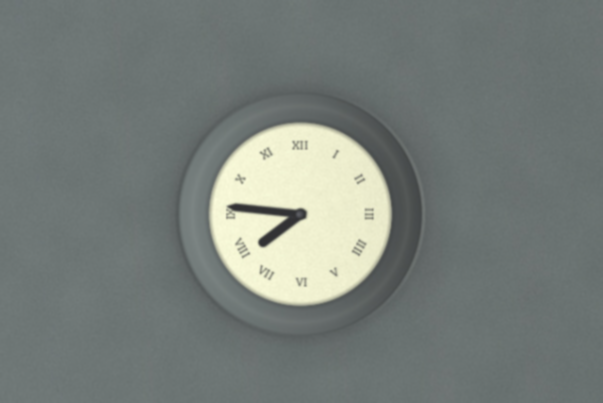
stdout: 7 h 46 min
